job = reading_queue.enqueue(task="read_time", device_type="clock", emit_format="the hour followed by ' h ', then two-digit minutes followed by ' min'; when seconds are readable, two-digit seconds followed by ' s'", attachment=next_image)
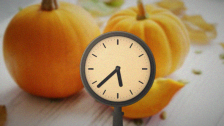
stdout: 5 h 38 min
